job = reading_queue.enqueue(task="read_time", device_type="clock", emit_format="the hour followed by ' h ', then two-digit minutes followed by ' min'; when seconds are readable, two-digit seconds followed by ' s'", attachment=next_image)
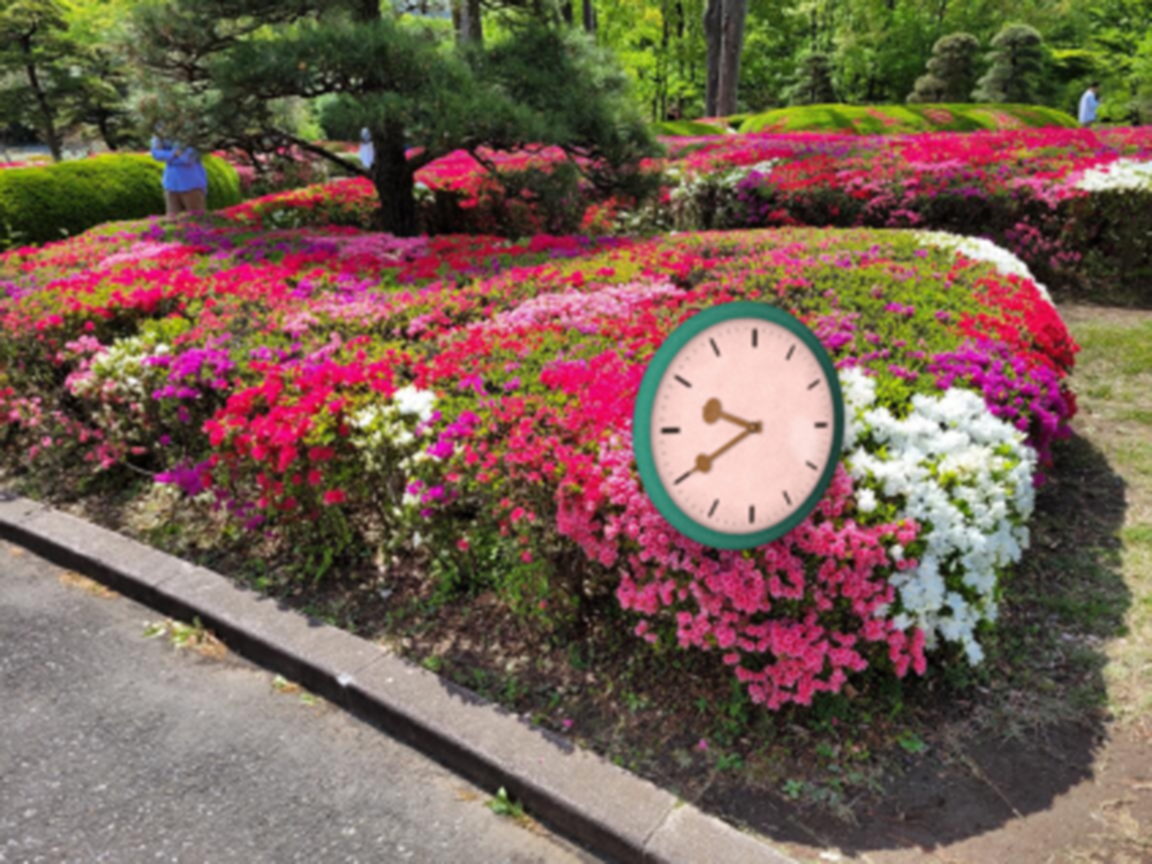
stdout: 9 h 40 min
